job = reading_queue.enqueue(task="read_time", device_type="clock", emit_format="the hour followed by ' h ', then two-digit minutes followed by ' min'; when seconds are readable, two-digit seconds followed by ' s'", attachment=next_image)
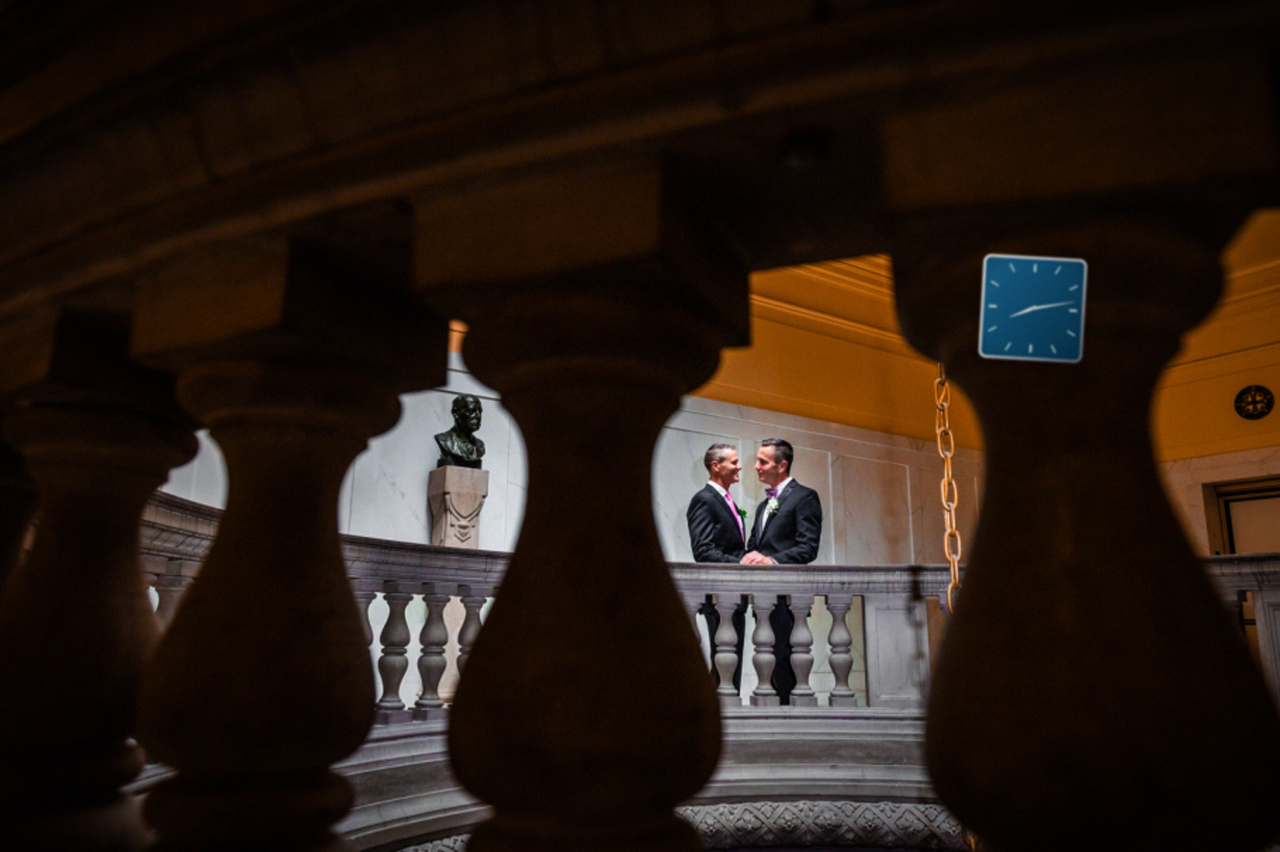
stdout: 8 h 13 min
